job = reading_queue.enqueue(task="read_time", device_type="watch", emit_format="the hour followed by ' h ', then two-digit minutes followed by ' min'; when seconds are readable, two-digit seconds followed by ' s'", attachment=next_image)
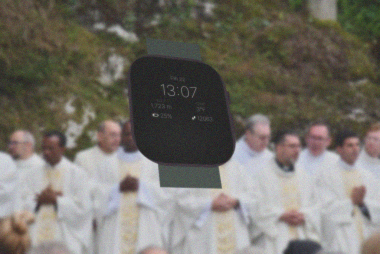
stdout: 13 h 07 min
